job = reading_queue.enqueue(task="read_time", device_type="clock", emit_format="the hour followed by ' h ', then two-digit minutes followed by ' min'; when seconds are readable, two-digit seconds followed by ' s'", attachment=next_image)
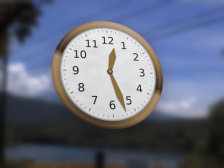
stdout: 12 h 27 min
